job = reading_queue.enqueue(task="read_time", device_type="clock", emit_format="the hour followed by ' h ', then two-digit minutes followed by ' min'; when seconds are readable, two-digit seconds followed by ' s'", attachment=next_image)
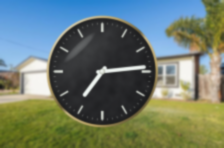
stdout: 7 h 14 min
